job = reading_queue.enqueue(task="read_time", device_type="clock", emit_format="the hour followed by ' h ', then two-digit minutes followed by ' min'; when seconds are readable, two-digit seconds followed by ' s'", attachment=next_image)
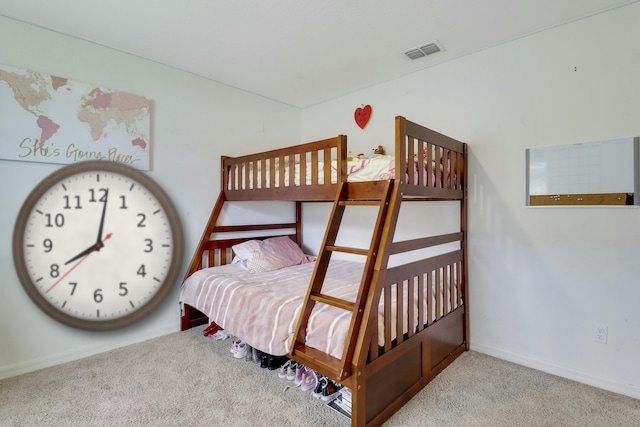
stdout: 8 h 01 min 38 s
